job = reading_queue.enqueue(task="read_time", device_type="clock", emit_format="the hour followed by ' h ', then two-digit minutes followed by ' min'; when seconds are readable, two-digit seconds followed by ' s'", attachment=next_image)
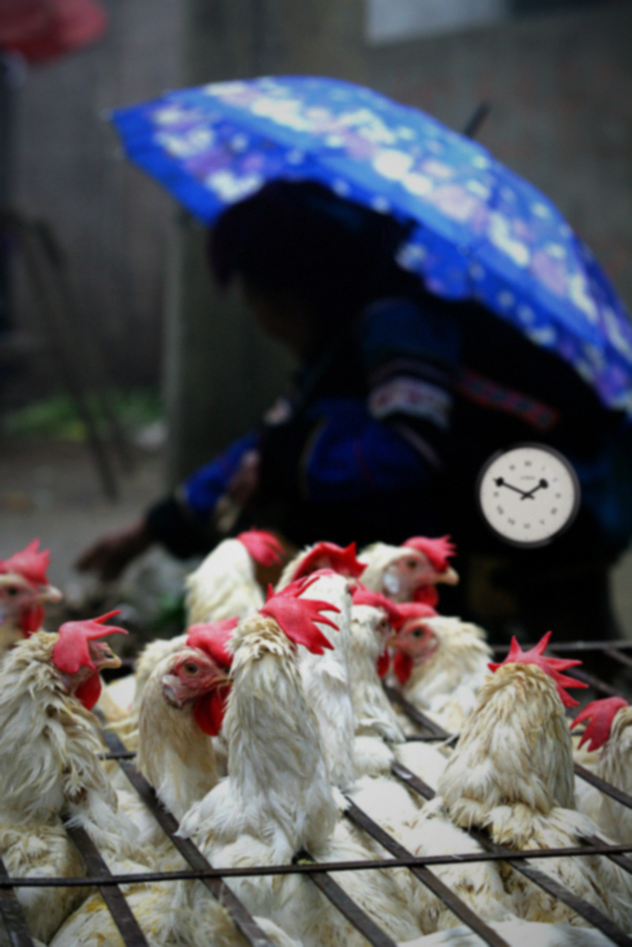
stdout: 1 h 49 min
